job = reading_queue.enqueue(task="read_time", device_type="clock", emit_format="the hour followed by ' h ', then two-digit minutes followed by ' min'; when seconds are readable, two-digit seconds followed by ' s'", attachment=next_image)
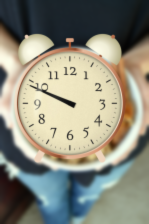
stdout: 9 h 49 min
